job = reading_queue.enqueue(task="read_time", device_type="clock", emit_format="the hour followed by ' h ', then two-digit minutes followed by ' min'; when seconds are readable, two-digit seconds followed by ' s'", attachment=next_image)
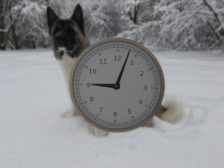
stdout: 9 h 03 min
